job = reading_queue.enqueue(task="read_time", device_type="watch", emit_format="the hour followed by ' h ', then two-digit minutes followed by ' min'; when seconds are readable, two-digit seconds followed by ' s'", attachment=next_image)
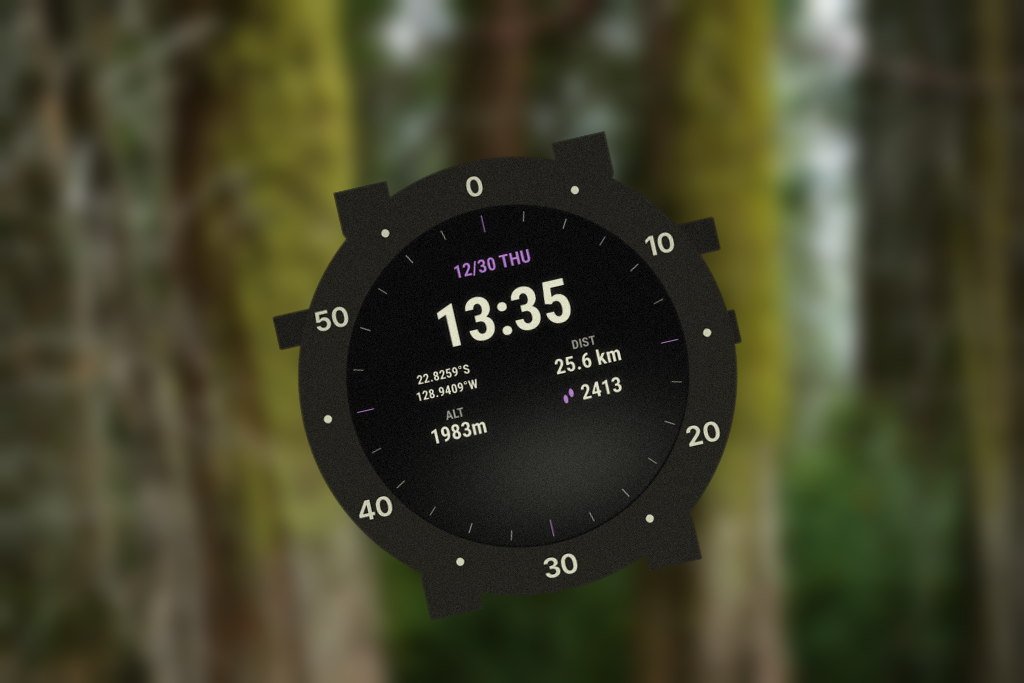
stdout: 13 h 35 min
